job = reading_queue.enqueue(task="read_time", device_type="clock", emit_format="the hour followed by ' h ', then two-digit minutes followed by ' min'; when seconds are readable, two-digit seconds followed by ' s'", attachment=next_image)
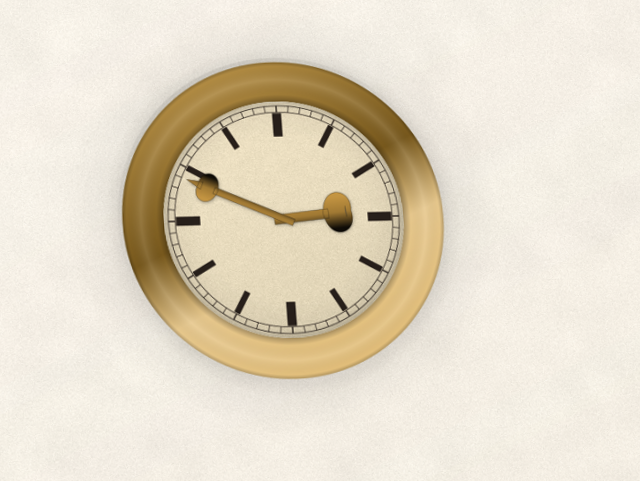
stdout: 2 h 49 min
